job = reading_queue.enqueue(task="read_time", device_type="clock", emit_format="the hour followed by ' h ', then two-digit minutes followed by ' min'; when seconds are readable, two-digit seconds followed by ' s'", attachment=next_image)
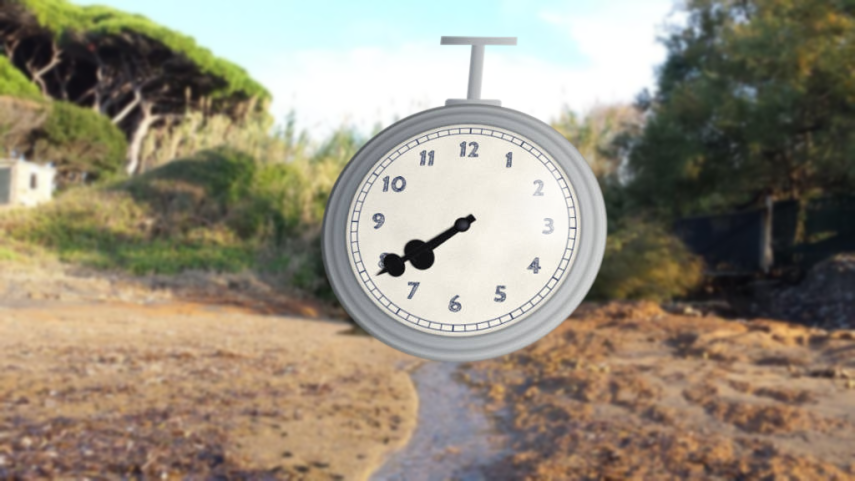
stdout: 7 h 39 min
